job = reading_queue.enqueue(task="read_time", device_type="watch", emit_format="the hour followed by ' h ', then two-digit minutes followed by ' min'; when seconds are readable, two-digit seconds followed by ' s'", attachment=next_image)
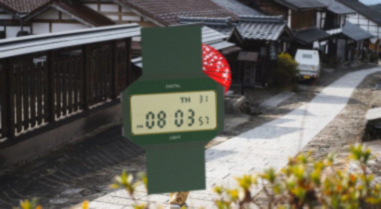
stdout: 8 h 03 min
